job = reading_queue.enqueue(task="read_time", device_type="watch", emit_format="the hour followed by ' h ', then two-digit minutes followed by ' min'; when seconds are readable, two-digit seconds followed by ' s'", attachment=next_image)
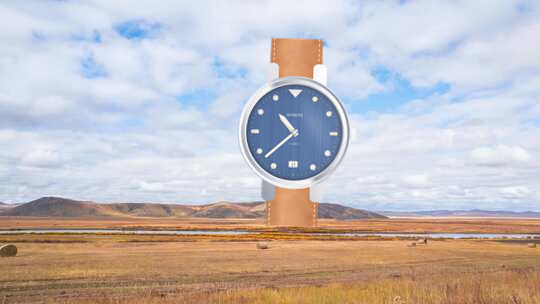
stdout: 10 h 38 min
